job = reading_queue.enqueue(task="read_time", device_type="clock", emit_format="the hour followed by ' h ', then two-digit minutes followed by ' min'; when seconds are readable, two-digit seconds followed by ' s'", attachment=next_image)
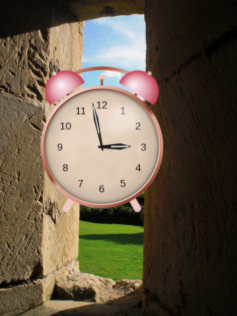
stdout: 2 h 58 min
